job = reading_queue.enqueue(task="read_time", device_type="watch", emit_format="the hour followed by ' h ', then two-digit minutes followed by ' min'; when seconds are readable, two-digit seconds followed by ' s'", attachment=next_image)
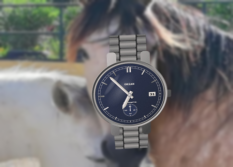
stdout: 6 h 53 min
